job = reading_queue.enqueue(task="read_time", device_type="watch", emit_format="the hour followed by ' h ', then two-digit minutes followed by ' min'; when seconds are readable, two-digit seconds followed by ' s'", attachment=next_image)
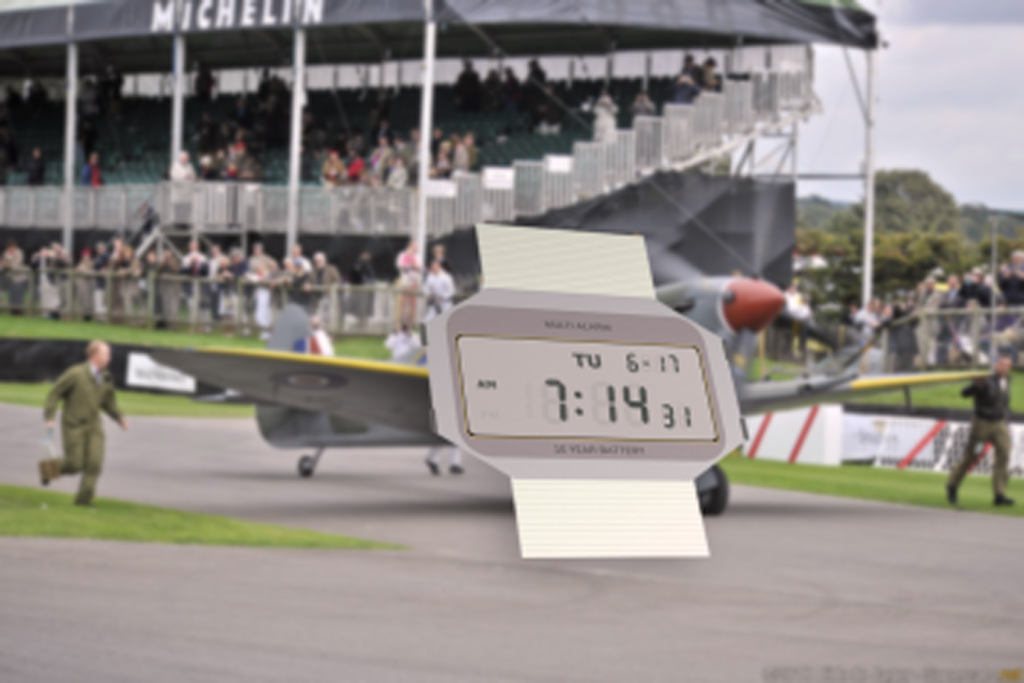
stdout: 7 h 14 min 31 s
